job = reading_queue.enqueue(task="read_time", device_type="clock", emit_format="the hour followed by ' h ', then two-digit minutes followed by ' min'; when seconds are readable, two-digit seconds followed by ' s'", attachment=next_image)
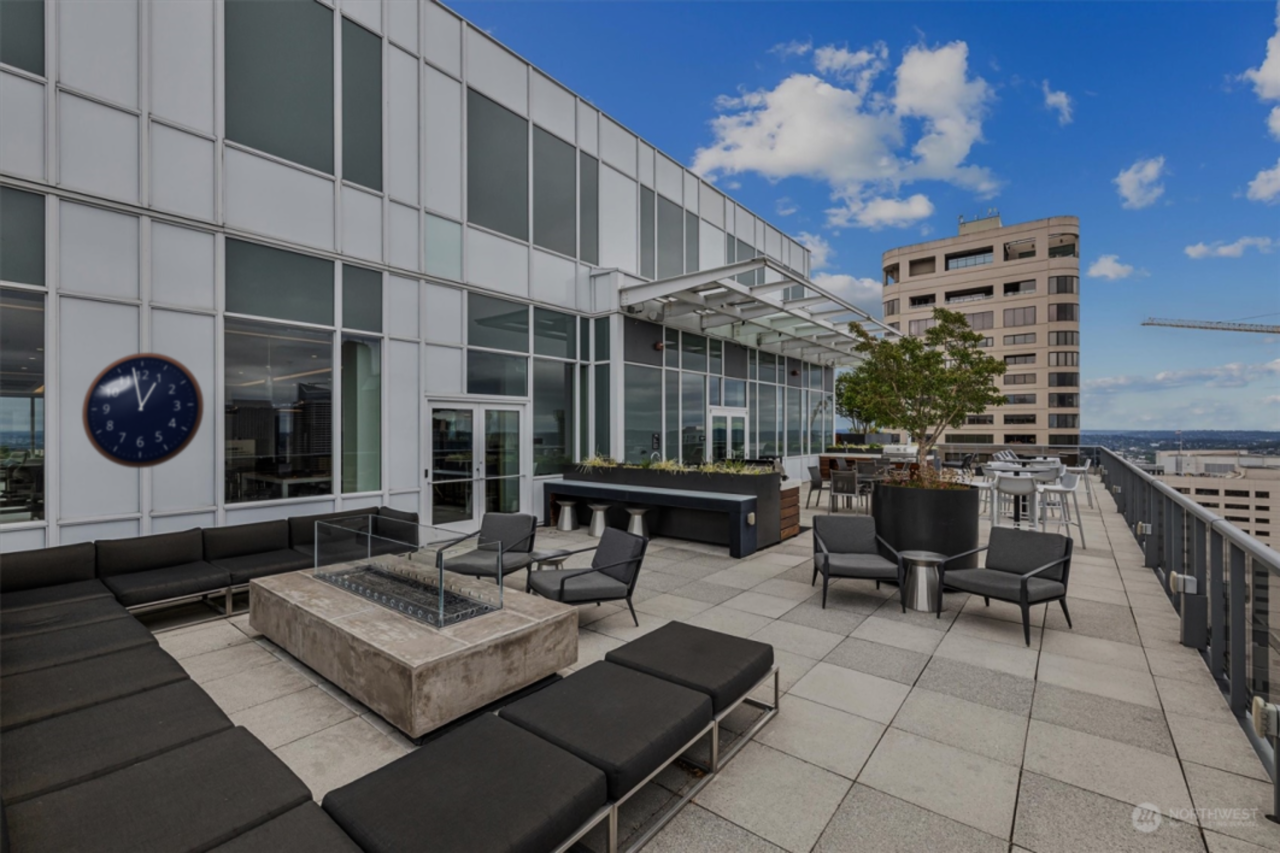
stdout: 12 h 58 min
